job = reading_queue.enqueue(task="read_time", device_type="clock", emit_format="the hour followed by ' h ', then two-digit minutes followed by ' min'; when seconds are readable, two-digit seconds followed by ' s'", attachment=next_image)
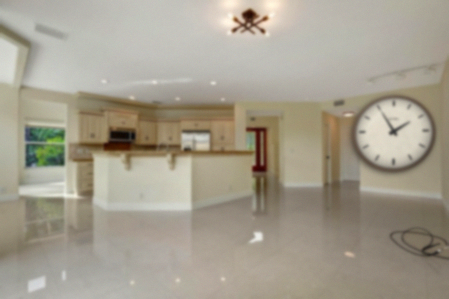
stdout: 1 h 55 min
